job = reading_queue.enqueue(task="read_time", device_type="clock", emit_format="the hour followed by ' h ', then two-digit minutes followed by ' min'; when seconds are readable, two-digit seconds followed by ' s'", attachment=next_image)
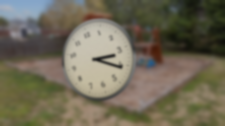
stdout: 3 h 21 min
